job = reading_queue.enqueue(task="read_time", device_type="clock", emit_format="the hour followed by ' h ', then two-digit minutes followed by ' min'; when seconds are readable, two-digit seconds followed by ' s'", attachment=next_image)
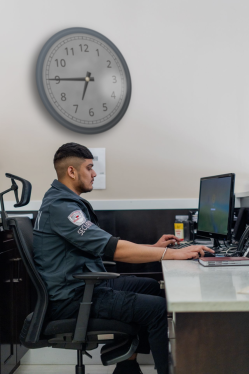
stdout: 6 h 45 min
